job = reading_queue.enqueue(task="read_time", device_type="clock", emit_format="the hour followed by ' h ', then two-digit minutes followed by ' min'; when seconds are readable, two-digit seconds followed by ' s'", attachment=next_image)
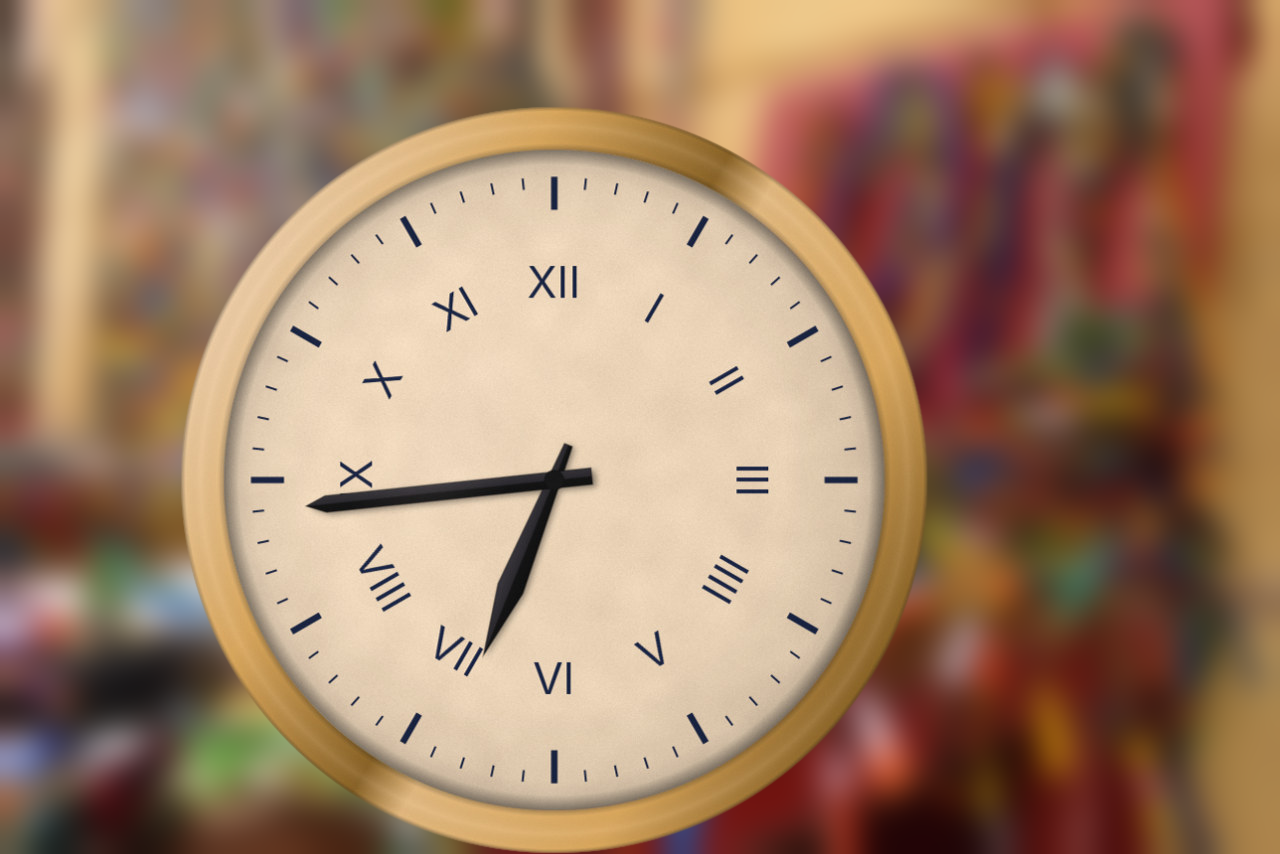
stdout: 6 h 44 min
